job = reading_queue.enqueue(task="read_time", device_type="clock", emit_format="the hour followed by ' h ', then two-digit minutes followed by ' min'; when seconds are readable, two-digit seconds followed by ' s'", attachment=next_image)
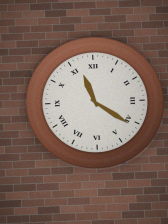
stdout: 11 h 21 min
